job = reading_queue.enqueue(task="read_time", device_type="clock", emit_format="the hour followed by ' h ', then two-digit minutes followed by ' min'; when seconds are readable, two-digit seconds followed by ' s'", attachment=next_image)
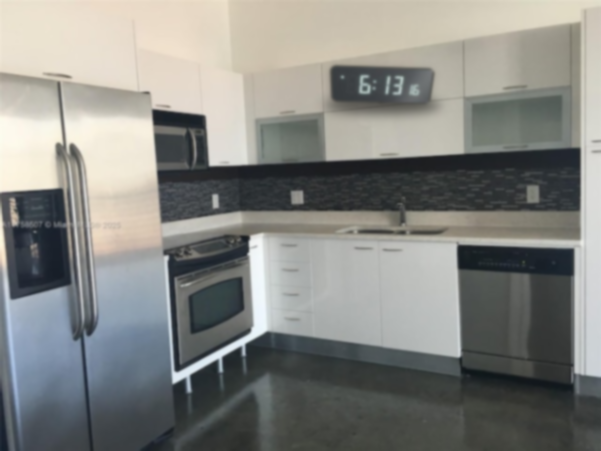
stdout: 6 h 13 min
